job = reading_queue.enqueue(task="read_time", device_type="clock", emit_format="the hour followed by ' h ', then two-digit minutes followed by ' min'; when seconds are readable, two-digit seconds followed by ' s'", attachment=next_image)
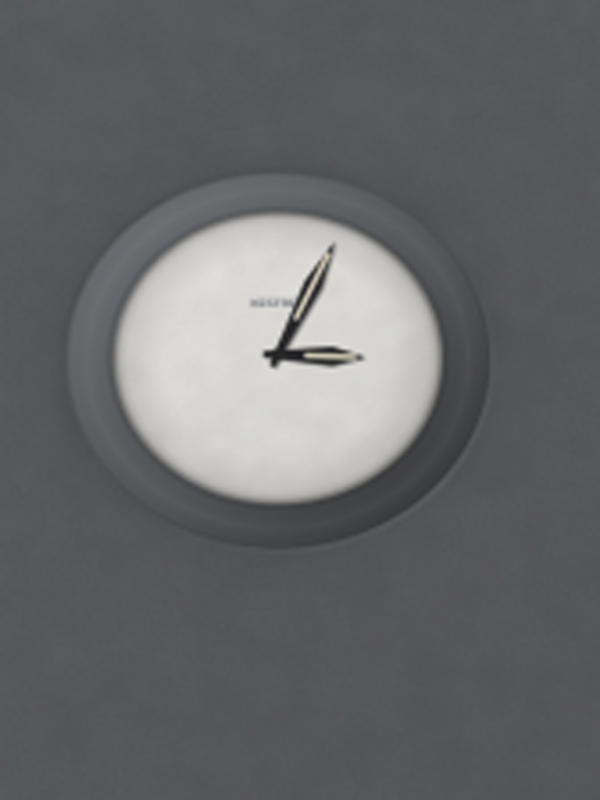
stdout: 3 h 04 min
